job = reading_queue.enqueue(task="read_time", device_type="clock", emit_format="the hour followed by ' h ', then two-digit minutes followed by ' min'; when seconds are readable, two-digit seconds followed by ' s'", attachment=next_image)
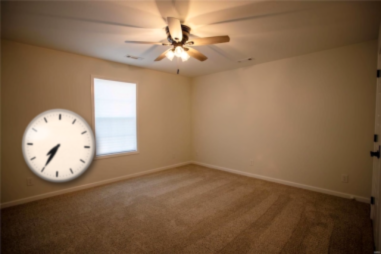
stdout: 7 h 35 min
